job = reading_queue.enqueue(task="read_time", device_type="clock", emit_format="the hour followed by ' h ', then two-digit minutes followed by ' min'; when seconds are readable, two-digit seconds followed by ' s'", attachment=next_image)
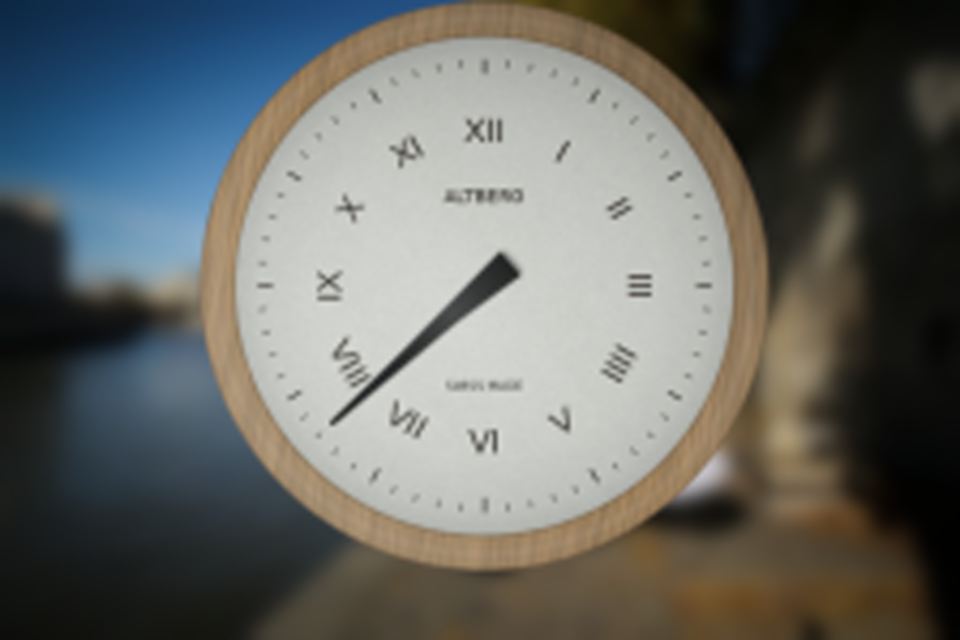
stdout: 7 h 38 min
